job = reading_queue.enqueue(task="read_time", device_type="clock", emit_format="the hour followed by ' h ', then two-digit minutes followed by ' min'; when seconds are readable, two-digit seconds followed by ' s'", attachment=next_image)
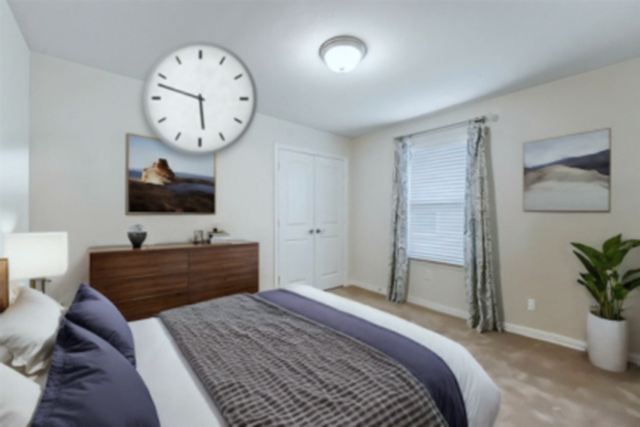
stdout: 5 h 48 min
